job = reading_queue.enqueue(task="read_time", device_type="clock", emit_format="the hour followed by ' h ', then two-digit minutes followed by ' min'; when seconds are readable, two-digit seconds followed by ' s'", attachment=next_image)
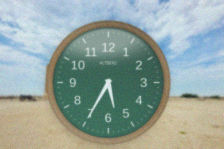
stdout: 5 h 35 min
